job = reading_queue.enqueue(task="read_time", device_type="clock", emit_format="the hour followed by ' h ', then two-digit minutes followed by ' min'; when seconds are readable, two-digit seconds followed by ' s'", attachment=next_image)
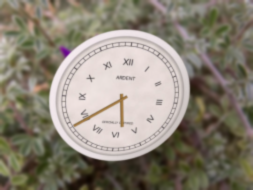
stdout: 5 h 39 min
